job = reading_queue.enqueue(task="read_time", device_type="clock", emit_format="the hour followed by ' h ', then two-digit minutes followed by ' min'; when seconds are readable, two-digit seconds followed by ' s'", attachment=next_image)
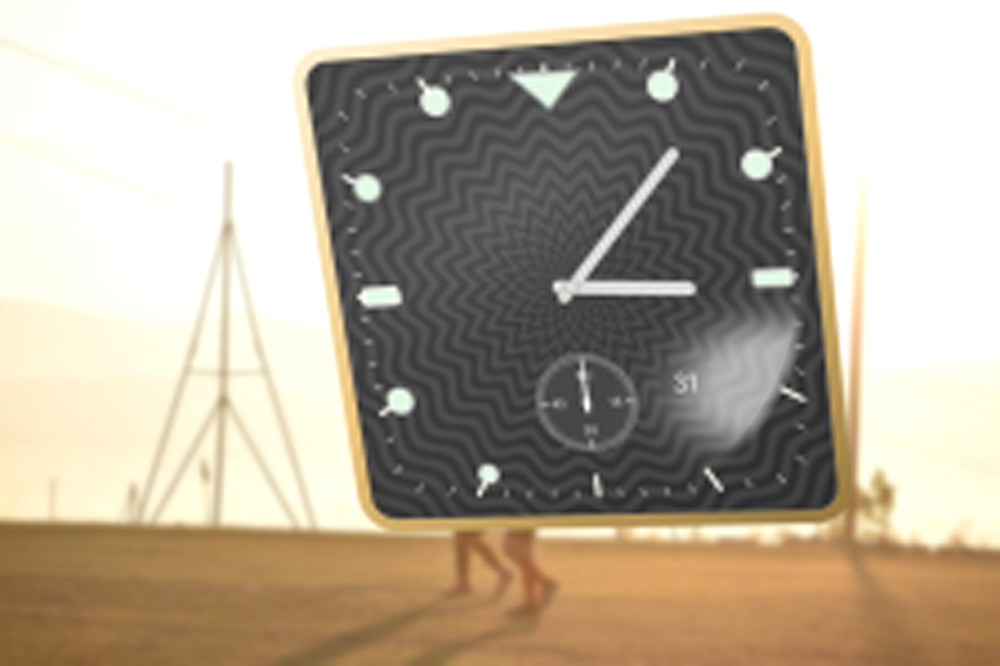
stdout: 3 h 07 min
